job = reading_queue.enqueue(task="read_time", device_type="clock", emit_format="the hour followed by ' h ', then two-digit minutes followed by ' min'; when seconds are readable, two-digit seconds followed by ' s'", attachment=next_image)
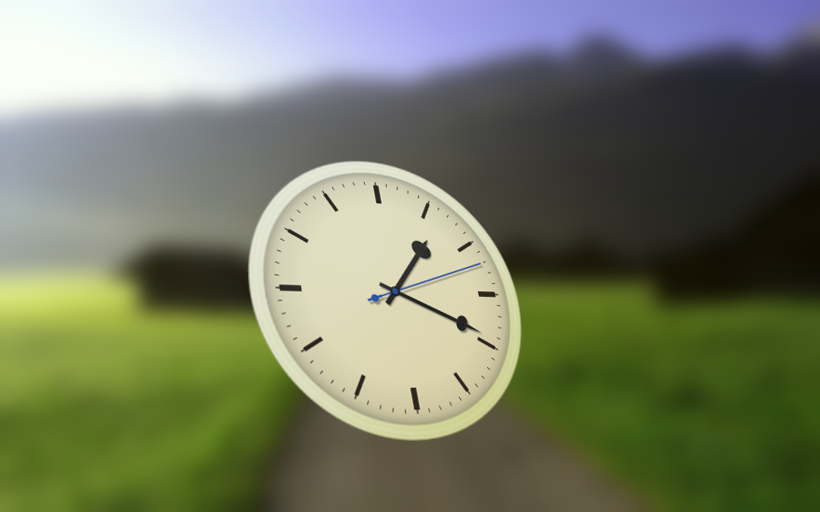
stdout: 1 h 19 min 12 s
